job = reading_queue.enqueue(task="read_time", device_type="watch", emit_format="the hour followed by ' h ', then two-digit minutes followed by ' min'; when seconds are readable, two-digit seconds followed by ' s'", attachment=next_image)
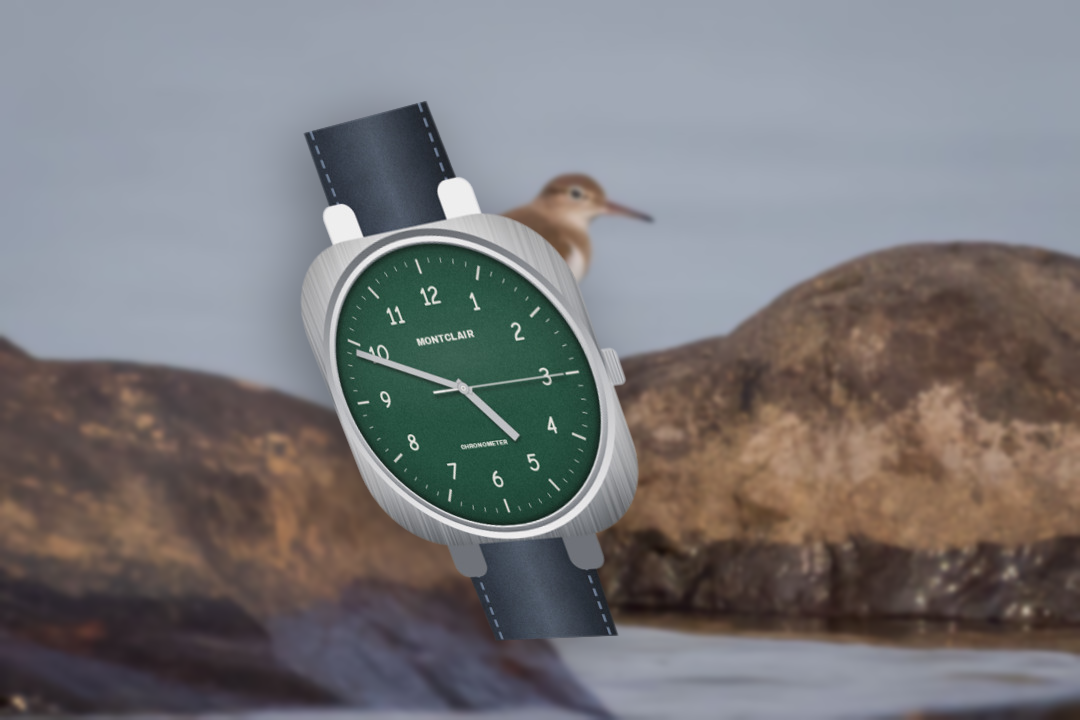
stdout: 4 h 49 min 15 s
